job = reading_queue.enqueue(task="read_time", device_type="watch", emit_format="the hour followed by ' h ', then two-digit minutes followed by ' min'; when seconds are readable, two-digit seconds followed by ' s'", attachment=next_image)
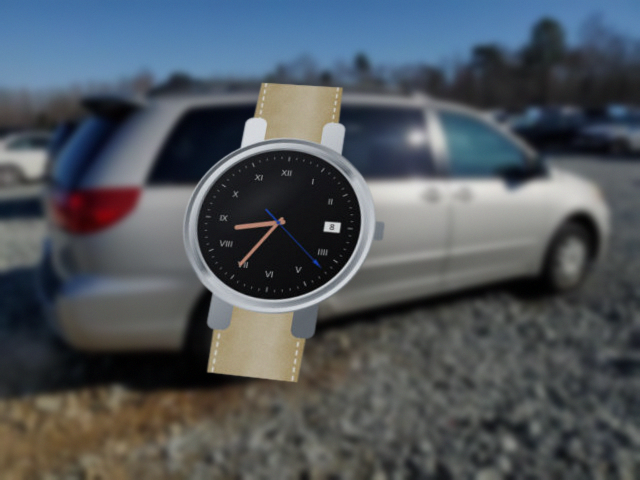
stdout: 8 h 35 min 22 s
